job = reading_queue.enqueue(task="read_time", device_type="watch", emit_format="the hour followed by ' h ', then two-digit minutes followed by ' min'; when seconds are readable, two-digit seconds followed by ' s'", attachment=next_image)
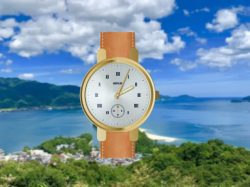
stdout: 2 h 04 min
